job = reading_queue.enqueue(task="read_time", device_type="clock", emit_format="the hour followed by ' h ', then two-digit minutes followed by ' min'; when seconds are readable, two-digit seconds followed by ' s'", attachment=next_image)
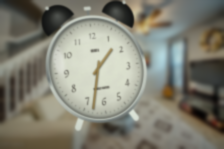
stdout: 1 h 33 min
